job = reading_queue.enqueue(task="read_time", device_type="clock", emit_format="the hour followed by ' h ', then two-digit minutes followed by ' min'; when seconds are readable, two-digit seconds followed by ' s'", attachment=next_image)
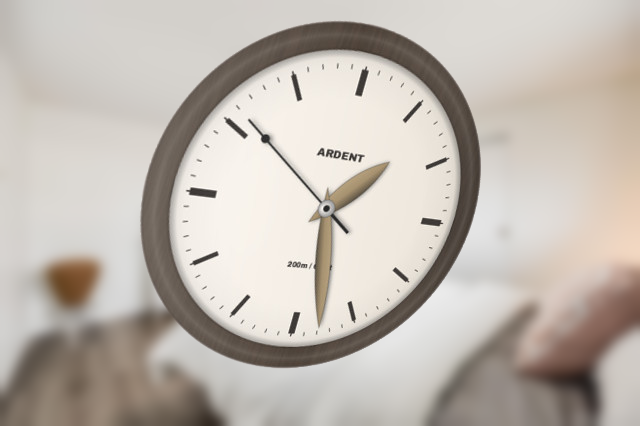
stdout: 1 h 27 min 51 s
